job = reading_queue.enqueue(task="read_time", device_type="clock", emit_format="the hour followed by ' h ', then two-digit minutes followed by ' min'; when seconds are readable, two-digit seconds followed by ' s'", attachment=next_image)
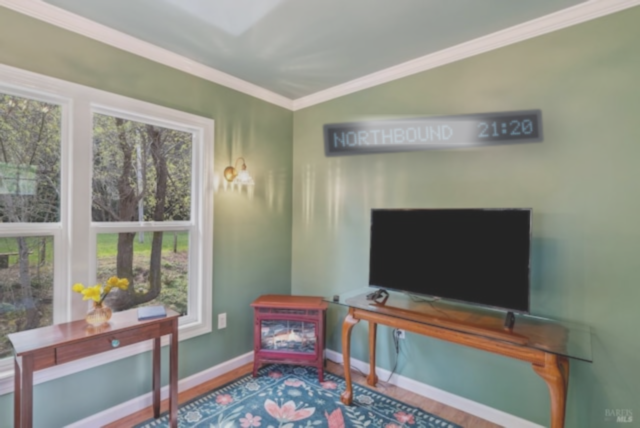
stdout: 21 h 20 min
